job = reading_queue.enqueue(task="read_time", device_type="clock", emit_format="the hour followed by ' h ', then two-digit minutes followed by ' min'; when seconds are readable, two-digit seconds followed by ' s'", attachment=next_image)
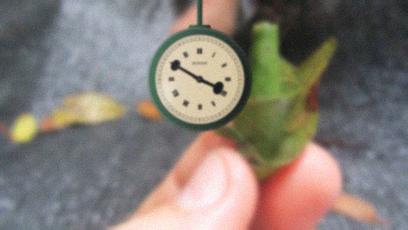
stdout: 3 h 50 min
